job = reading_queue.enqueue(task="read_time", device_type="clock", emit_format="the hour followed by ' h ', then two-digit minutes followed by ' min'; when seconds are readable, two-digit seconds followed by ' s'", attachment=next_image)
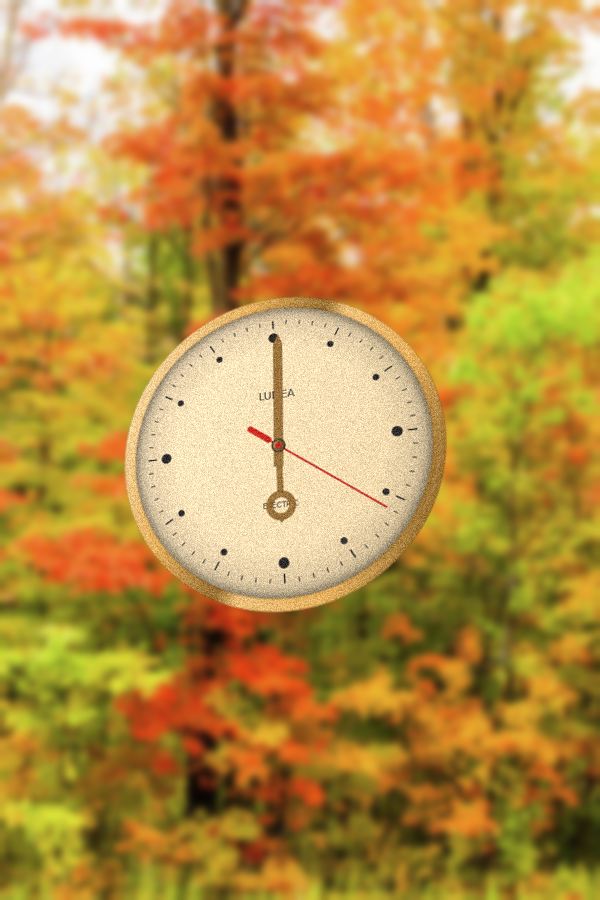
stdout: 6 h 00 min 21 s
